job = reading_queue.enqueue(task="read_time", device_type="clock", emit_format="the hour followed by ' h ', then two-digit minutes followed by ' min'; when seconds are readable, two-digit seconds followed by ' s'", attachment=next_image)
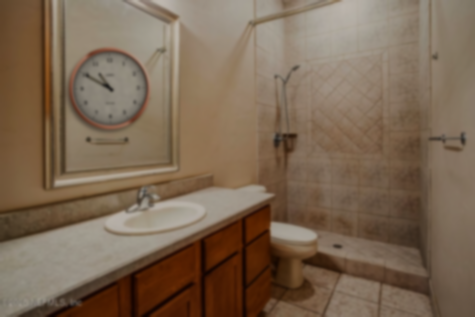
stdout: 10 h 50 min
